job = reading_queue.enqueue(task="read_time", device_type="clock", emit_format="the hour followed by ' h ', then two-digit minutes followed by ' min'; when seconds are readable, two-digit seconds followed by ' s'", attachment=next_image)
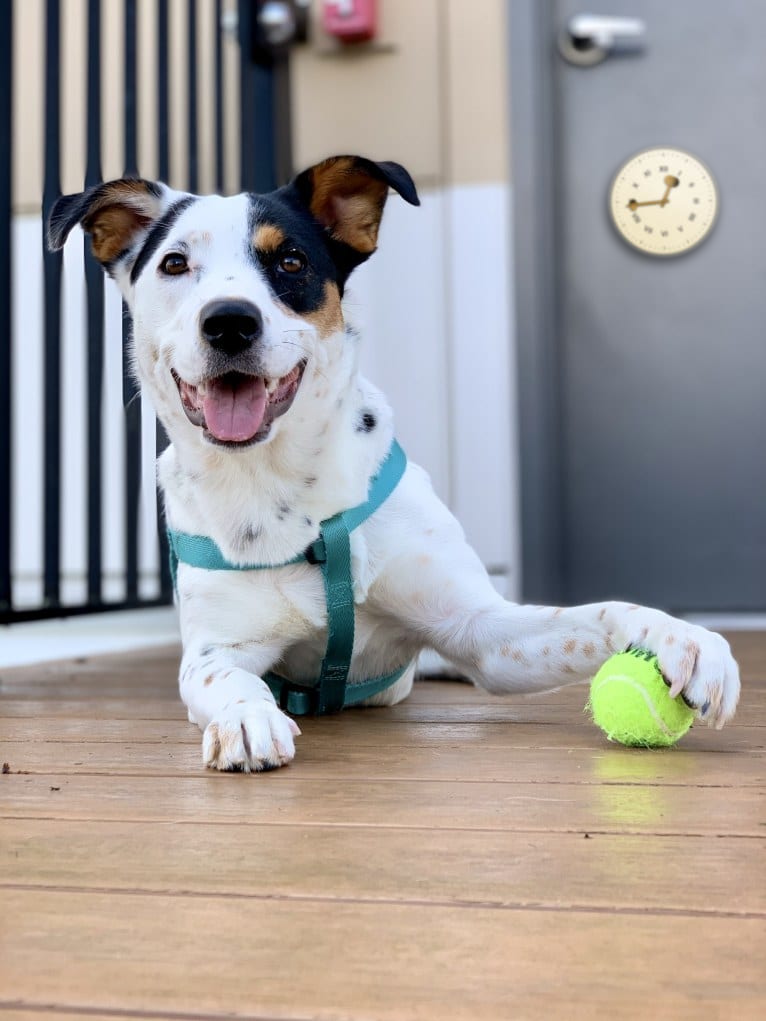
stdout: 12 h 44 min
